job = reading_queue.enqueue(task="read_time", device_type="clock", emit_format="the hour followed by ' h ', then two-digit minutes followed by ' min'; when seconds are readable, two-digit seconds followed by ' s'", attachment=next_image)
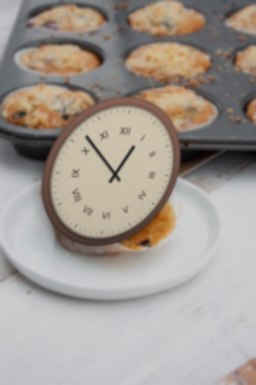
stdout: 12 h 52 min
